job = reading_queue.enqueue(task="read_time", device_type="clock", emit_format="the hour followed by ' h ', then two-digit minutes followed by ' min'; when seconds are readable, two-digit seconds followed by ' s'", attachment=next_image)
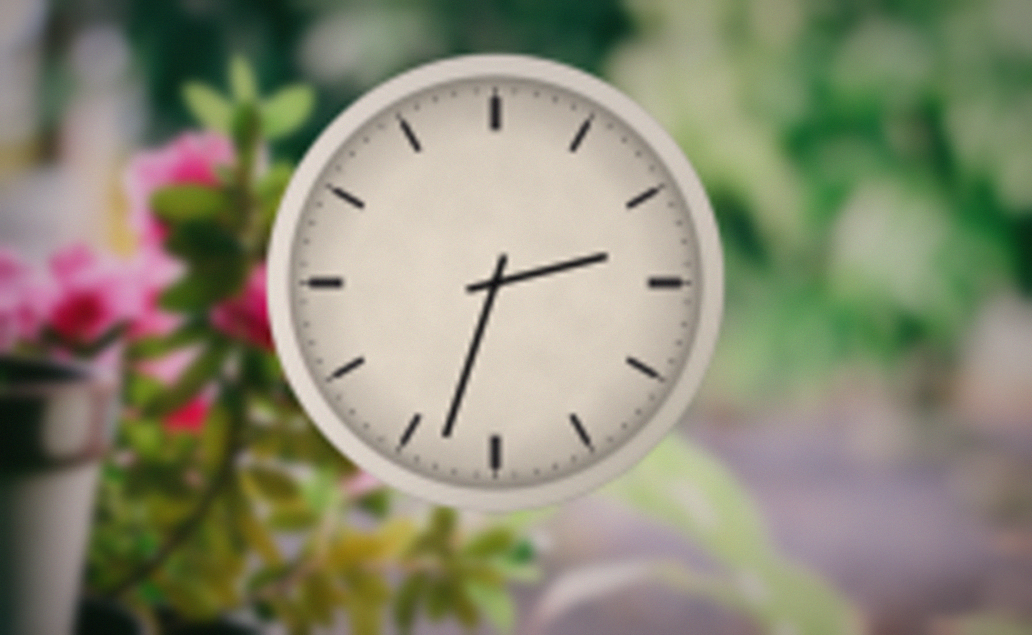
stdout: 2 h 33 min
